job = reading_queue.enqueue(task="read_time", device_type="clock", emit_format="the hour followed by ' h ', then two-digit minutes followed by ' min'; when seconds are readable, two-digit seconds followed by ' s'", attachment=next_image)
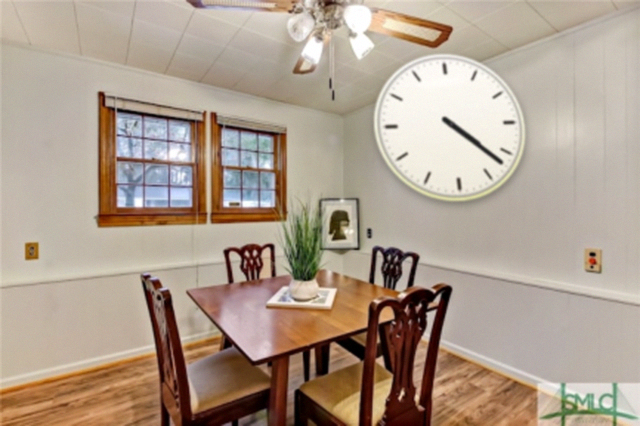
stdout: 4 h 22 min
